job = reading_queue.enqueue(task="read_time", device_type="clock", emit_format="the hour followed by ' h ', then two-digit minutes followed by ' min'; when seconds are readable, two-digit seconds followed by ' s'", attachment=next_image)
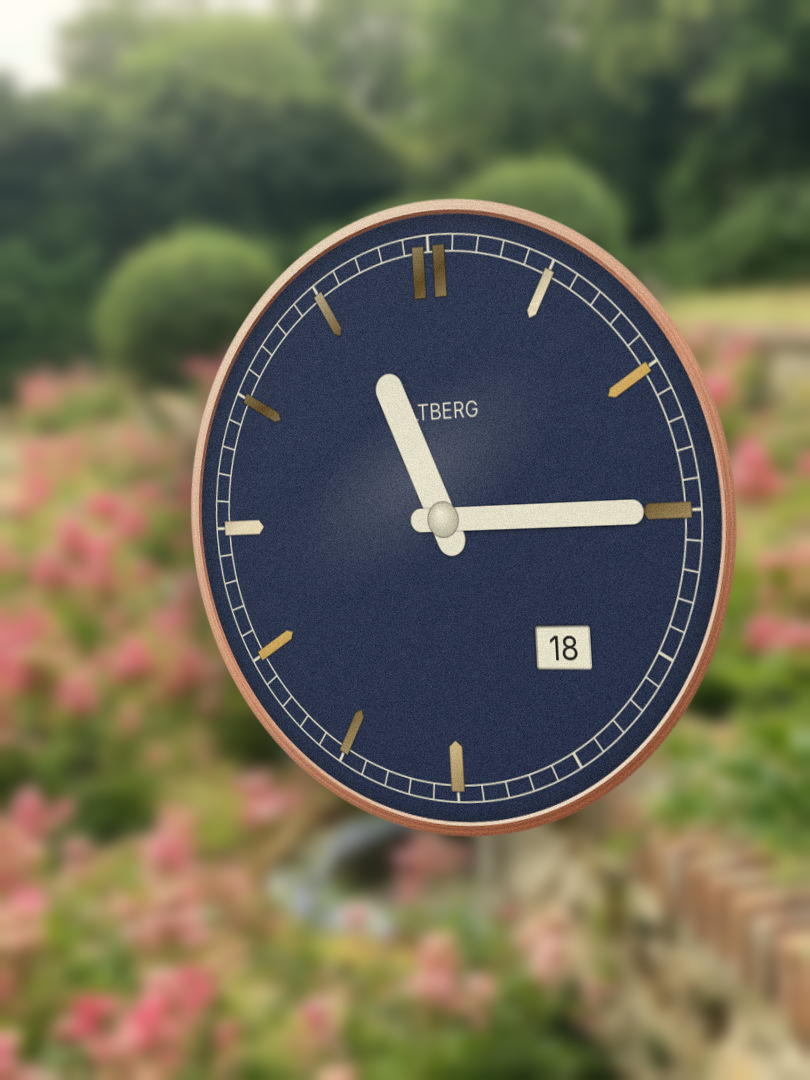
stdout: 11 h 15 min
